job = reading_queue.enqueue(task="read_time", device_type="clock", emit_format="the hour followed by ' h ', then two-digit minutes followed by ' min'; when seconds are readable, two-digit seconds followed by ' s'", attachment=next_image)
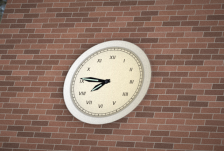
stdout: 7 h 46 min
